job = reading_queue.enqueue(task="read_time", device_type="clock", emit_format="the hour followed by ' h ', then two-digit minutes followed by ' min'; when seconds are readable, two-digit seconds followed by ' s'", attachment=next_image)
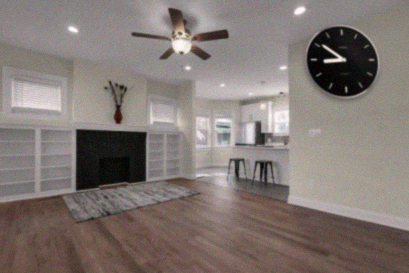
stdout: 8 h 51 min
